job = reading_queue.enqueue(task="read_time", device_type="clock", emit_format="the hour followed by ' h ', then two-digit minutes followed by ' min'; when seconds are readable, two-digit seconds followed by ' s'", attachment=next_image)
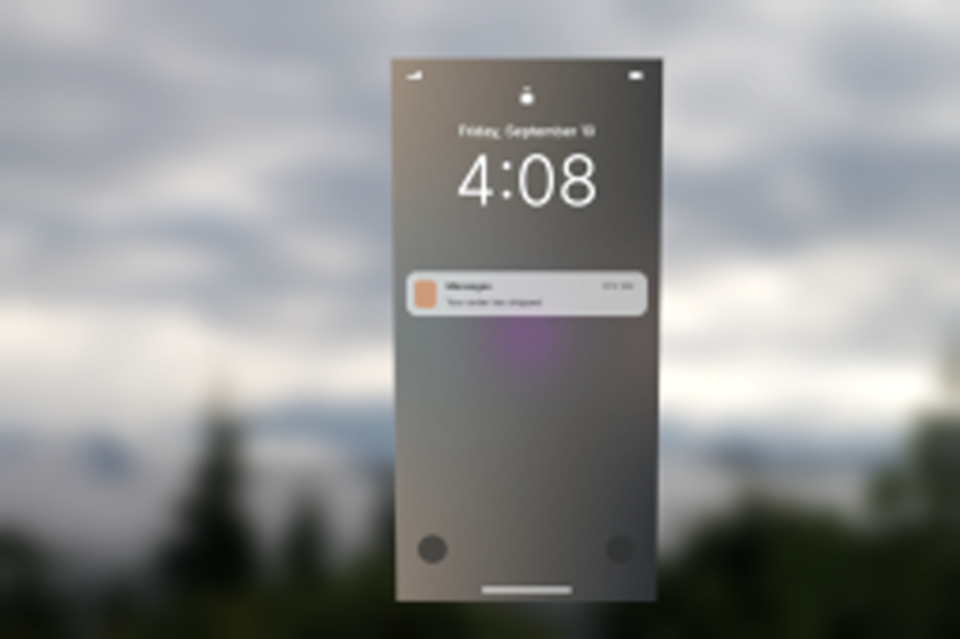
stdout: 4 h 08 min
